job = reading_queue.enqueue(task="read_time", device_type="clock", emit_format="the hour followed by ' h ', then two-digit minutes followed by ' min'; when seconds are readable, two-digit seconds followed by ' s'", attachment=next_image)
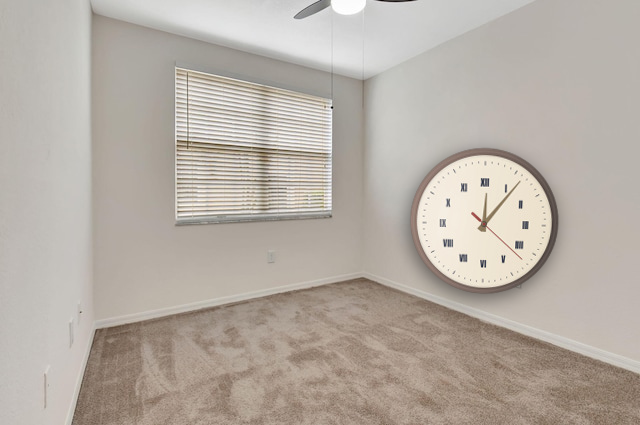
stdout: 12 h 06 min 22 s
